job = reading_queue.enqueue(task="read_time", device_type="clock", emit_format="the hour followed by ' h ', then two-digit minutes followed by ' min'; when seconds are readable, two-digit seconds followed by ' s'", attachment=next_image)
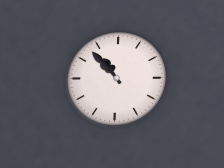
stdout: 10 h 53 min
